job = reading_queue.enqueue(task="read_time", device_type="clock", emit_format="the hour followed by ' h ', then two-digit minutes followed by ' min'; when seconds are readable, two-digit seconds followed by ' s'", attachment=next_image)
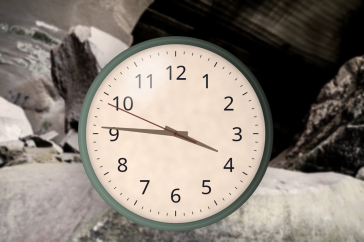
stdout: 3 h 45 min 49 s
